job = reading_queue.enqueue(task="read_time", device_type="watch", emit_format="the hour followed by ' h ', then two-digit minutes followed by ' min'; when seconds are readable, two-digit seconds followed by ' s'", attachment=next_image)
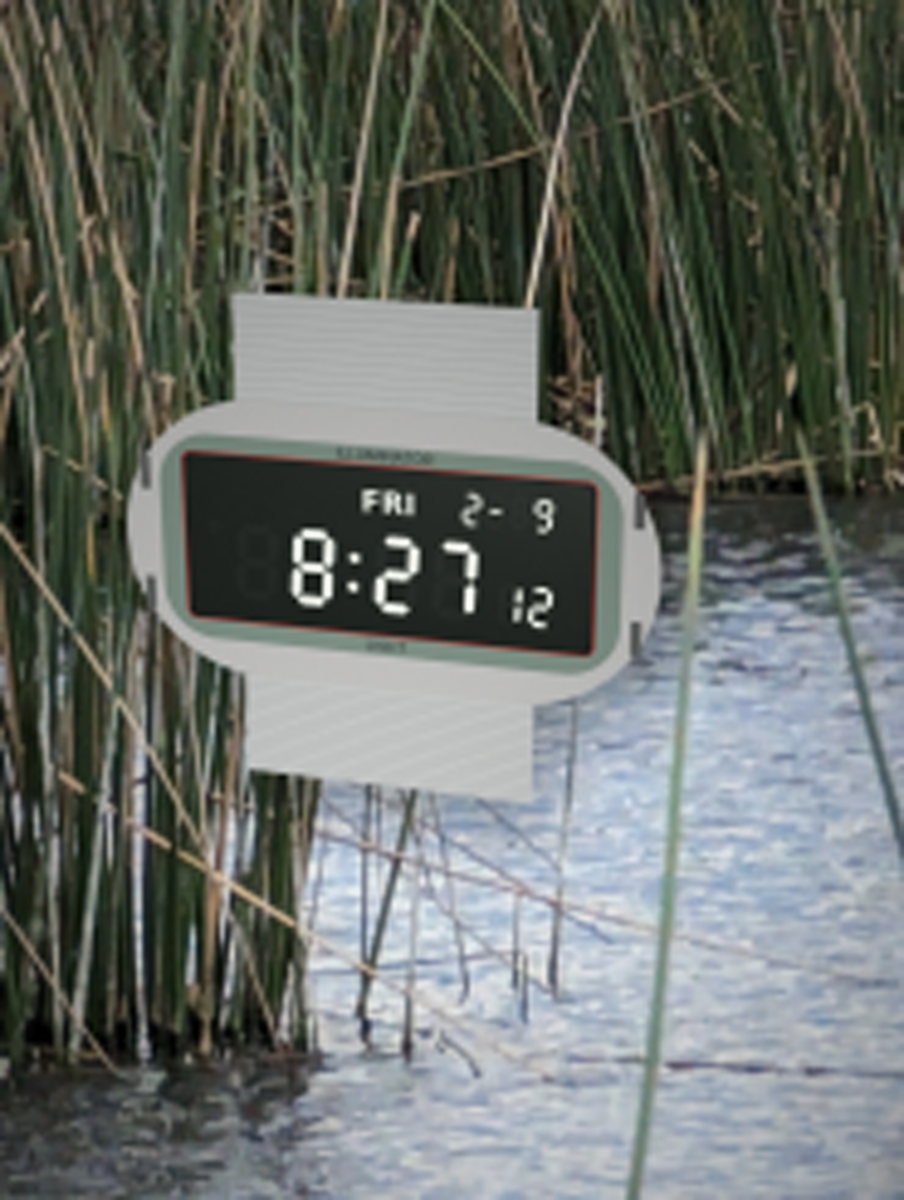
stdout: 8 h 27 min 12 s
